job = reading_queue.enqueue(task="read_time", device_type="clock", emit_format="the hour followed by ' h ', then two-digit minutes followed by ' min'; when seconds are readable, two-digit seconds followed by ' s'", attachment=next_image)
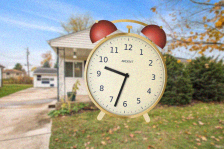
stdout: 9 h 33 min
